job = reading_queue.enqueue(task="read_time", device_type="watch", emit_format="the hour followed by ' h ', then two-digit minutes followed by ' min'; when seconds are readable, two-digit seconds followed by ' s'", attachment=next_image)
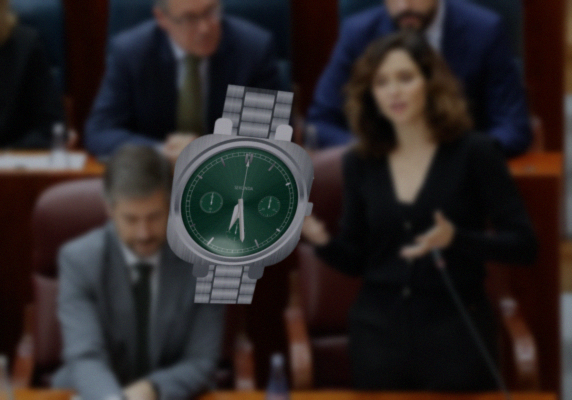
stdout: 6 h 28 min
